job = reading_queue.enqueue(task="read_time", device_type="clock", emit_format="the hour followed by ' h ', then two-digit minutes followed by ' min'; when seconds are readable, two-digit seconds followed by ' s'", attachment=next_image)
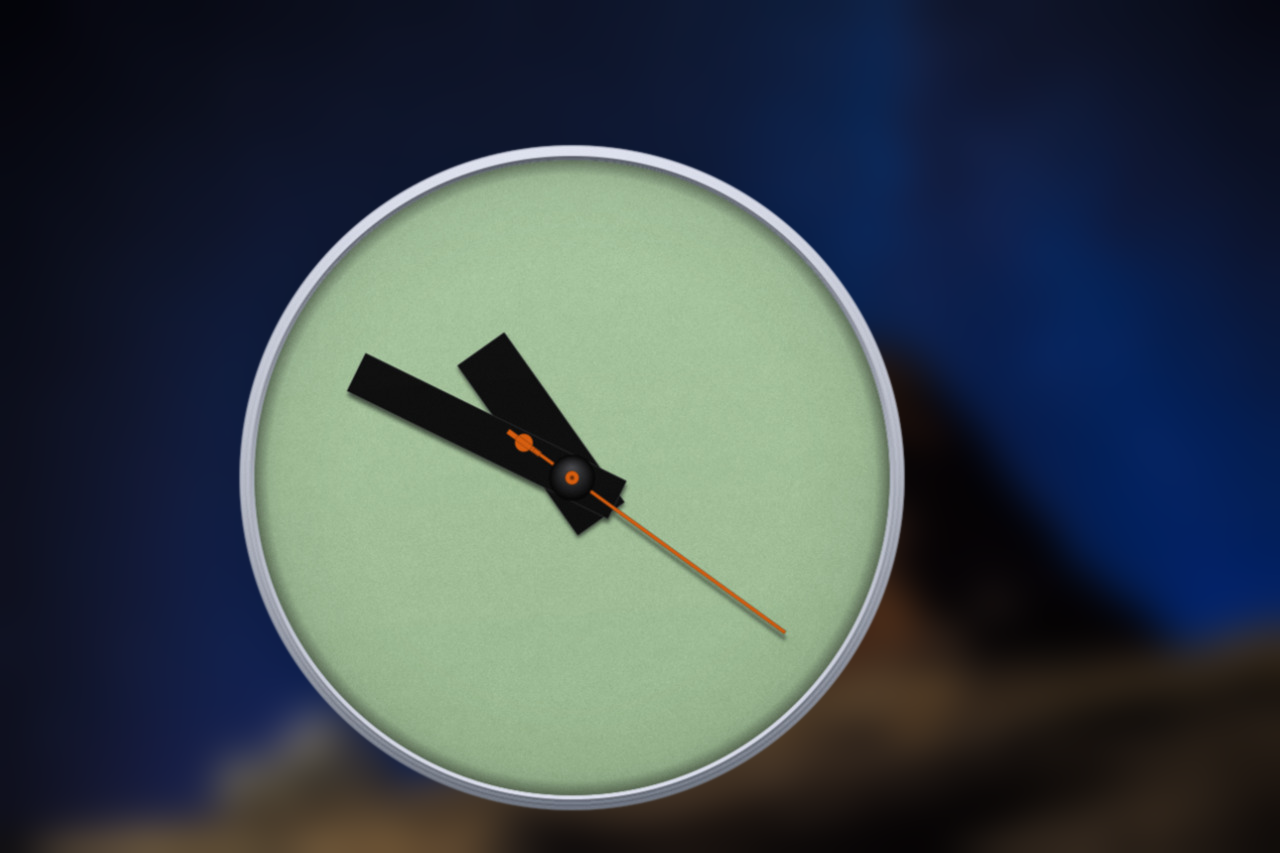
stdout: 10 h 49 min 21 s
